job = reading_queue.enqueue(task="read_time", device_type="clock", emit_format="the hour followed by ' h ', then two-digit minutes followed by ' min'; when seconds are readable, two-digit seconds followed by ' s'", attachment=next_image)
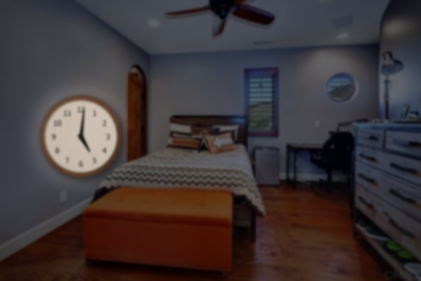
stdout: 5 h 01 min
